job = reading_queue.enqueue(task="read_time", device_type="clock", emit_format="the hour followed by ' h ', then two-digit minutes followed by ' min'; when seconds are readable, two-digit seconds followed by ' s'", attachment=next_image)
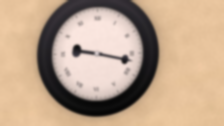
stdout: 9 h 17 min
